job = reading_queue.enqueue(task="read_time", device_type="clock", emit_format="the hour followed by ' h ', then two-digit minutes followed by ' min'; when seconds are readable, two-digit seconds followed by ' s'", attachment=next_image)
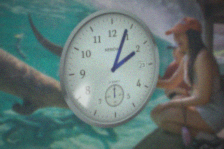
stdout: 2 h 04 min
